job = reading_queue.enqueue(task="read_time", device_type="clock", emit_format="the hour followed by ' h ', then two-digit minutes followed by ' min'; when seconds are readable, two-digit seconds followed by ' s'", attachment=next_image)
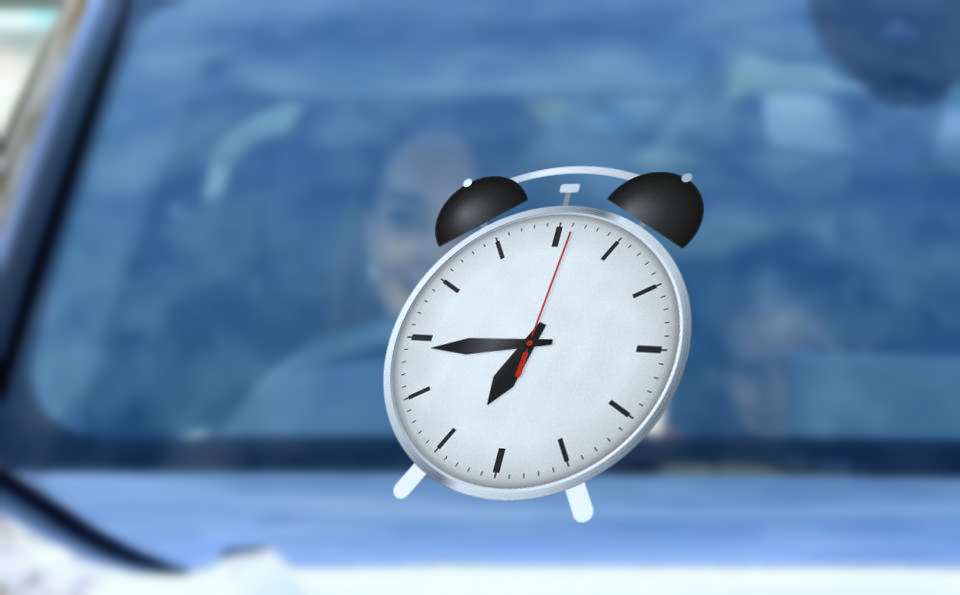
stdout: 6 h 44 min 01 s
